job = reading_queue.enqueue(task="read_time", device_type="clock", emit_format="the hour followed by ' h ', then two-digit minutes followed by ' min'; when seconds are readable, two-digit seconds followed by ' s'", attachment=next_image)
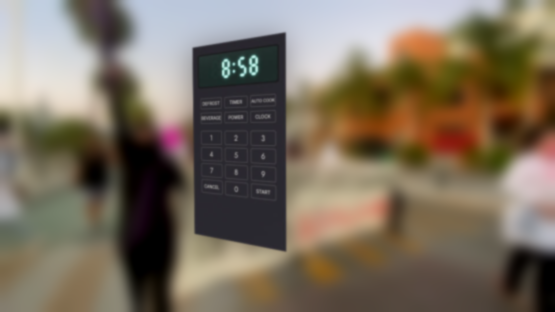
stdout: 8 h 58 min
